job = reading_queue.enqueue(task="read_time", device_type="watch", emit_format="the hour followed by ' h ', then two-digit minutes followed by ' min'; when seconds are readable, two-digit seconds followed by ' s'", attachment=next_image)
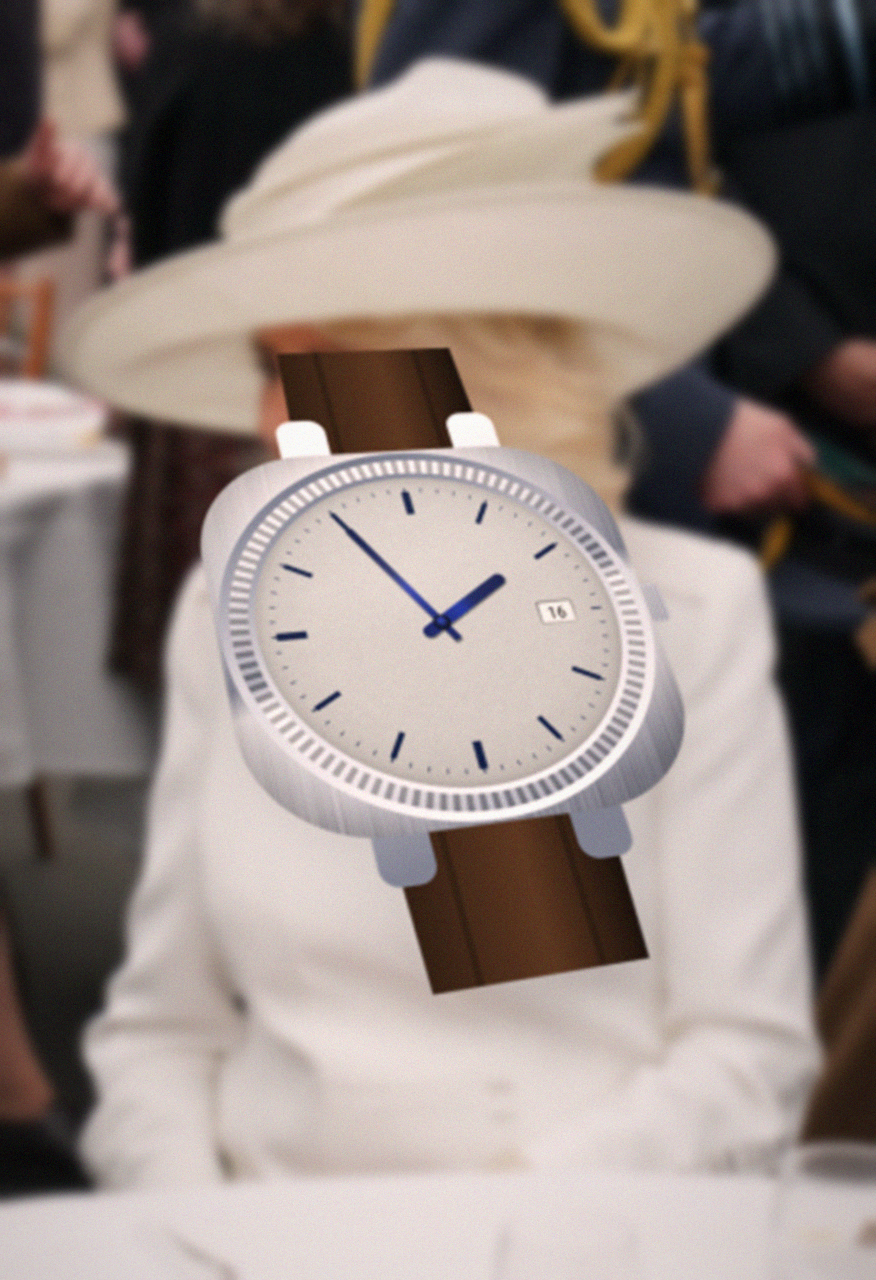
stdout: 1 h 55 min
